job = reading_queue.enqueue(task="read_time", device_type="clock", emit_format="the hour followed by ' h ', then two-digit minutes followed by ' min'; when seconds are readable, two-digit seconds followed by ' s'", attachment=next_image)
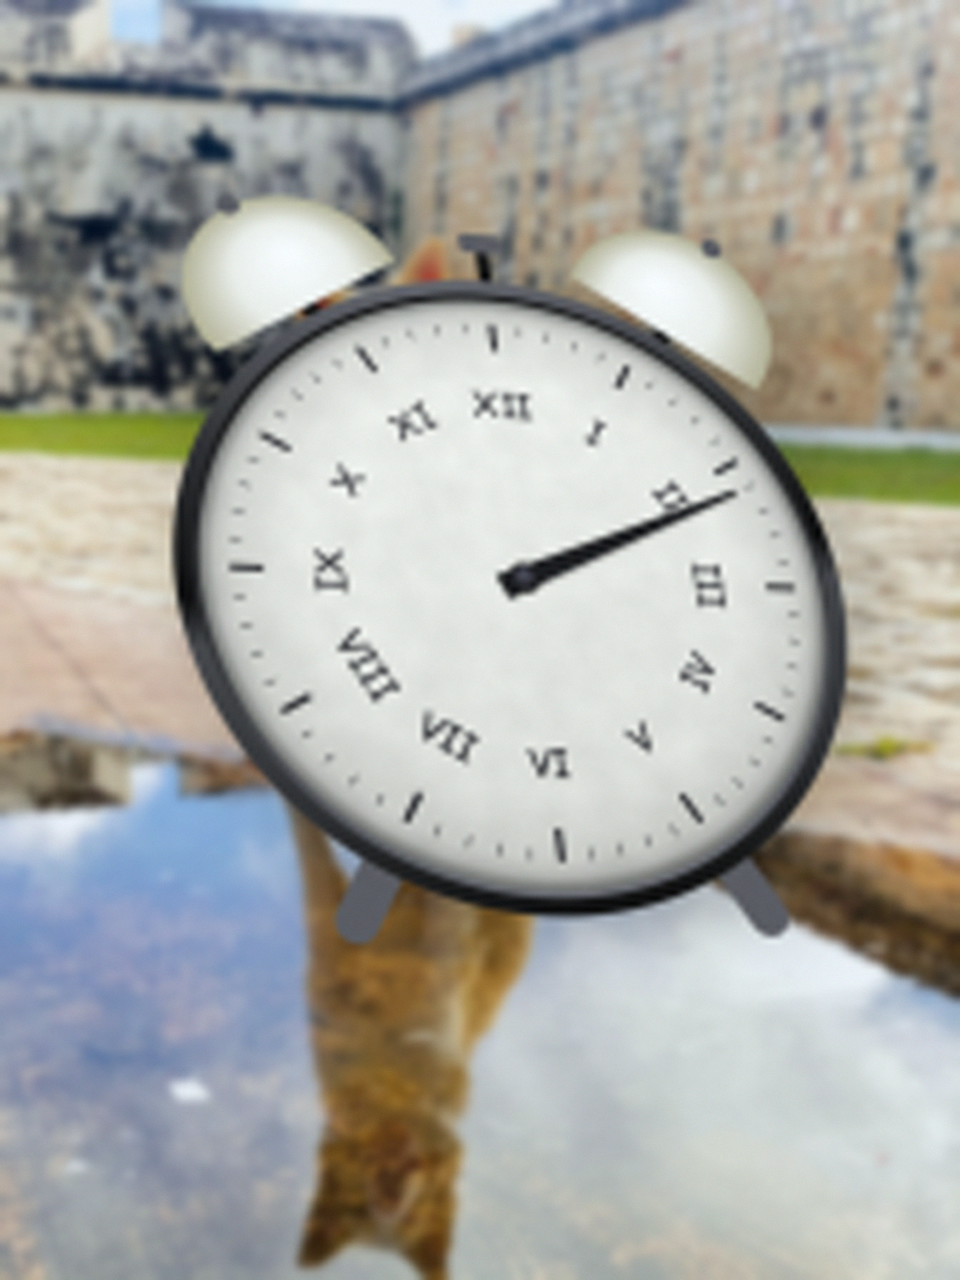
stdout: 2 h 11 min
